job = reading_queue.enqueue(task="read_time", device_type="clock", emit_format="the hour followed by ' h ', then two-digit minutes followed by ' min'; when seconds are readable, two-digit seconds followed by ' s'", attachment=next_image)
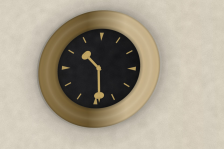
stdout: 10 h 29 min
